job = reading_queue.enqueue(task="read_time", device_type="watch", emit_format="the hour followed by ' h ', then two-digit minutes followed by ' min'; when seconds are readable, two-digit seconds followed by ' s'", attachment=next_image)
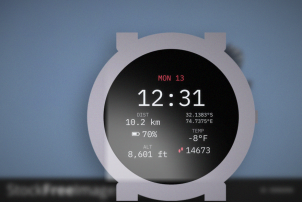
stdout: 12 h 31 min
